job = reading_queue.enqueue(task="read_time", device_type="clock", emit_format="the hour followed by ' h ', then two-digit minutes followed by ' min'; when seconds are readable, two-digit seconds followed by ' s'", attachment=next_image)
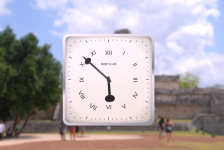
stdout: 5 h 52 min
